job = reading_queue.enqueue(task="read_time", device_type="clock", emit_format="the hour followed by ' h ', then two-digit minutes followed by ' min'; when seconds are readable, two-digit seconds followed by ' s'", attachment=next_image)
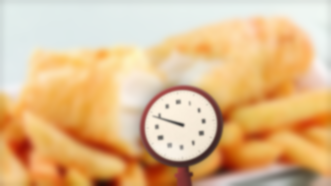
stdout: 9 h 49 min
